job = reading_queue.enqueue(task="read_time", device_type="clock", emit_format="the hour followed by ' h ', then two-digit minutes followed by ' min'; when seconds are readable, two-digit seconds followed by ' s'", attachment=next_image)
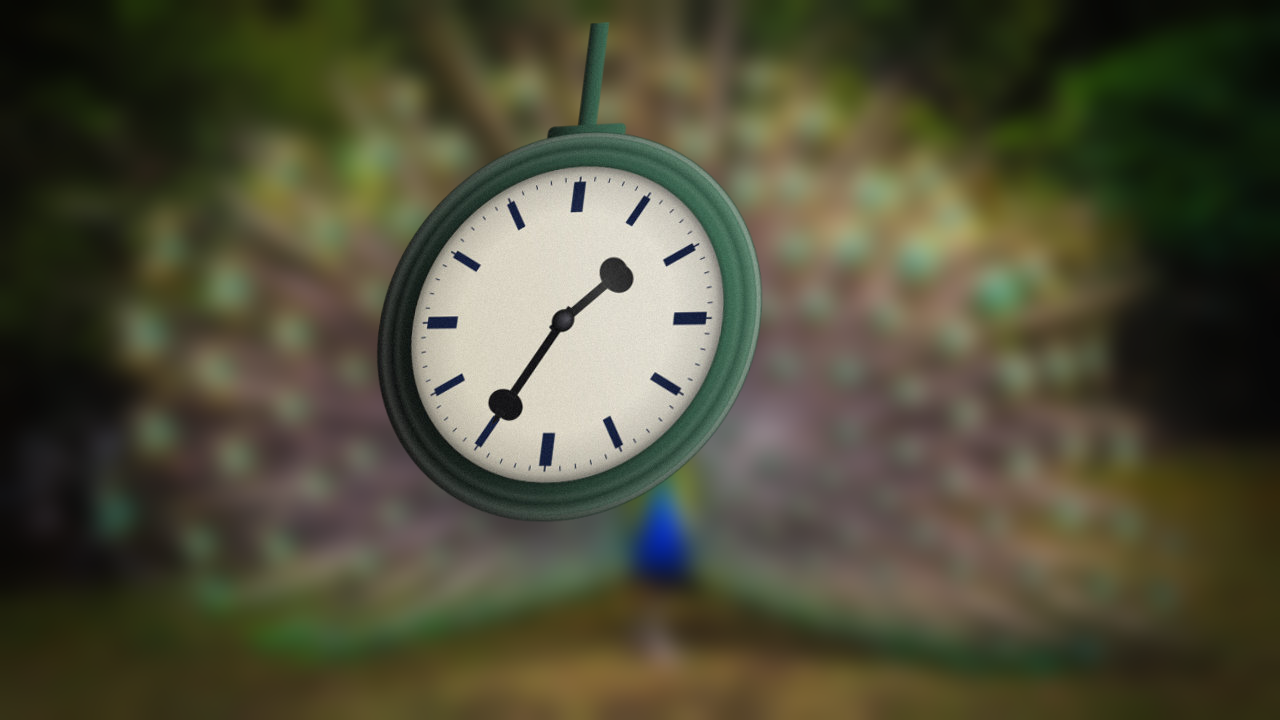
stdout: 1 h 35 min
